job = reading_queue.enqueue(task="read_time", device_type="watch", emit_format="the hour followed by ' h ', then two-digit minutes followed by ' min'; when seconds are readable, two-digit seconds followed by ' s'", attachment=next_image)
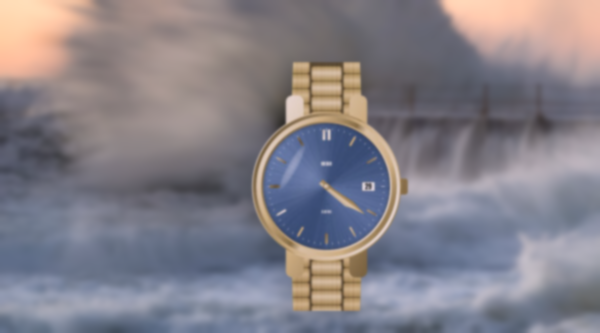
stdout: 4 h 21 min
